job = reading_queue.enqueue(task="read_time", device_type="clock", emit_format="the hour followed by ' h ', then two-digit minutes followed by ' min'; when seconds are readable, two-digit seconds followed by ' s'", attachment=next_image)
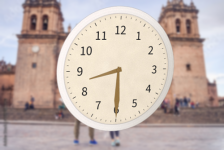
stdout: 8 h 30 min
